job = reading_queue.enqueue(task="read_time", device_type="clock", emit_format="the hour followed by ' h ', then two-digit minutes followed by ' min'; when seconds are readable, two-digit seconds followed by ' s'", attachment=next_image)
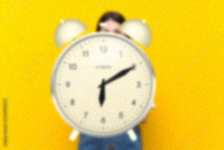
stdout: 6 h 10 min
